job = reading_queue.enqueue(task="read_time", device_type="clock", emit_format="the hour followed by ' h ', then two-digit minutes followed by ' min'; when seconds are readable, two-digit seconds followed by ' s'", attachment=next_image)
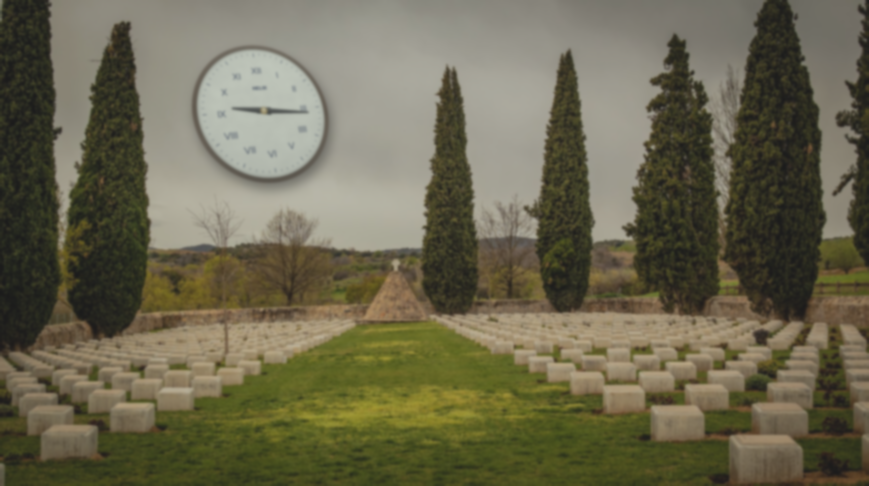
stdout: 9 h 16 min
